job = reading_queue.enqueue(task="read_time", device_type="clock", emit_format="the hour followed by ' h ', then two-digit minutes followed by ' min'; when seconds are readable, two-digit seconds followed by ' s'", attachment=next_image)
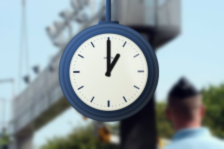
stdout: 1 h 00 min
